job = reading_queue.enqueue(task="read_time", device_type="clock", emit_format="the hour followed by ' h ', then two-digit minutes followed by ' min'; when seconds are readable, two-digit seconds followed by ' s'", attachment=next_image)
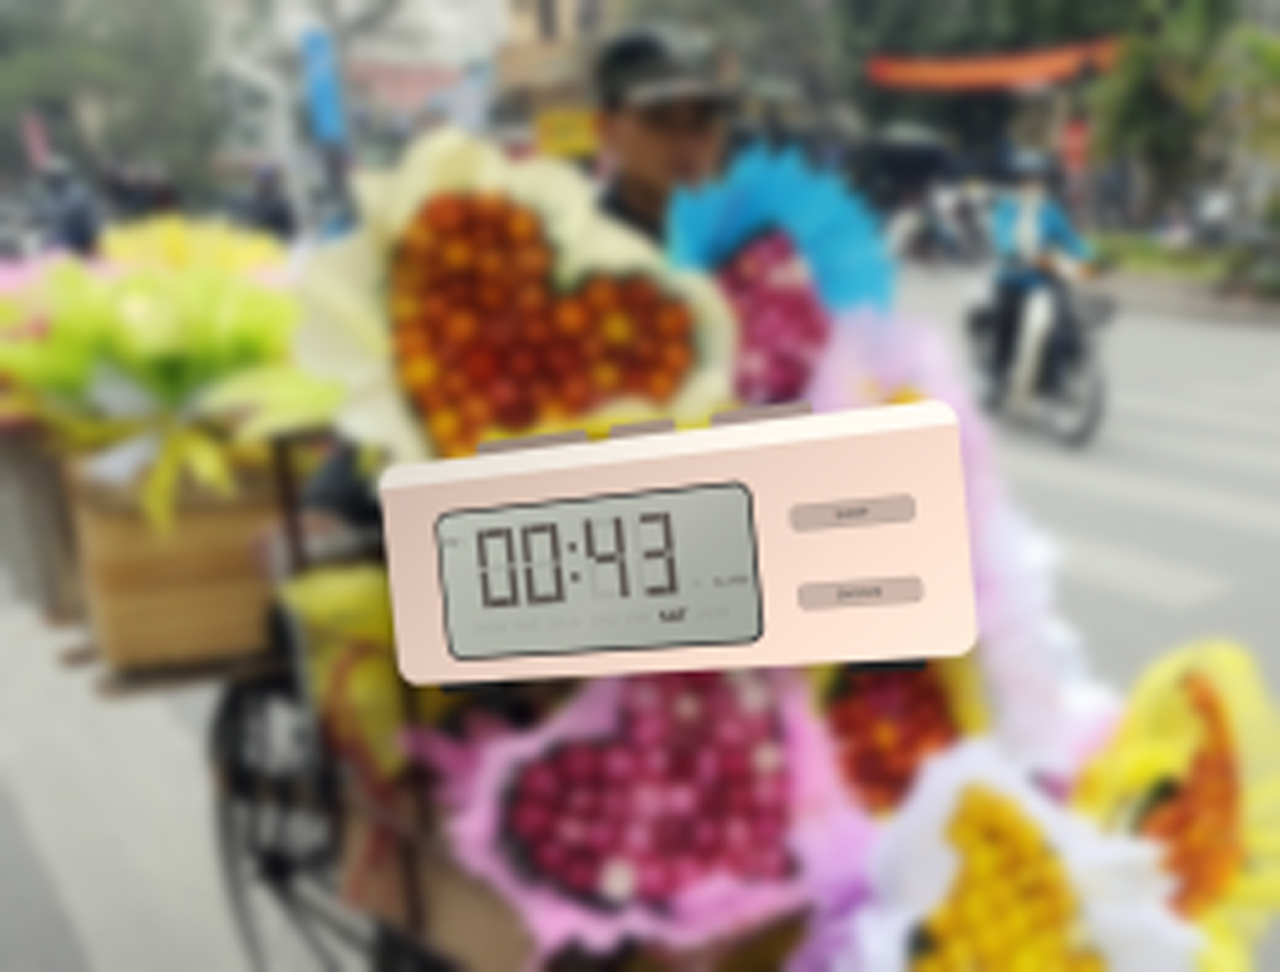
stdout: 0 h 43 min
